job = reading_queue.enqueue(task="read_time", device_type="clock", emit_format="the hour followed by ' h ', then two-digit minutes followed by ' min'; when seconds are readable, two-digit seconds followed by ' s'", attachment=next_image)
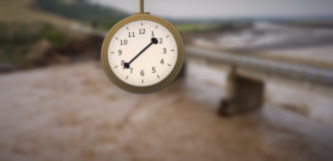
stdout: 1 h 38 min
